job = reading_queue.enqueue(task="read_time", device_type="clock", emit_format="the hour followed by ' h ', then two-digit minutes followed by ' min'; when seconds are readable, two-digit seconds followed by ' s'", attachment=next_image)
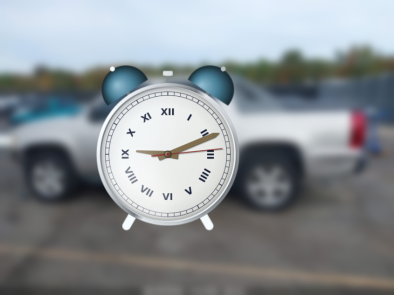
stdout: 9 h 11 min 14 s
